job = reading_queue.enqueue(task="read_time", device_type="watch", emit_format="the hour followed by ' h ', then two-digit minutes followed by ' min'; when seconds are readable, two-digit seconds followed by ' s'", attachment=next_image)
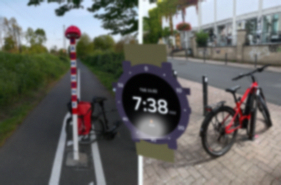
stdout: 7 h 38 min
